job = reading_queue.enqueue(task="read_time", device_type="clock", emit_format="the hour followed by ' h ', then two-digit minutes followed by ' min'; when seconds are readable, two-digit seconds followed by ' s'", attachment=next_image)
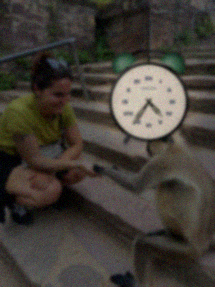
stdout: 4 h 36 min
